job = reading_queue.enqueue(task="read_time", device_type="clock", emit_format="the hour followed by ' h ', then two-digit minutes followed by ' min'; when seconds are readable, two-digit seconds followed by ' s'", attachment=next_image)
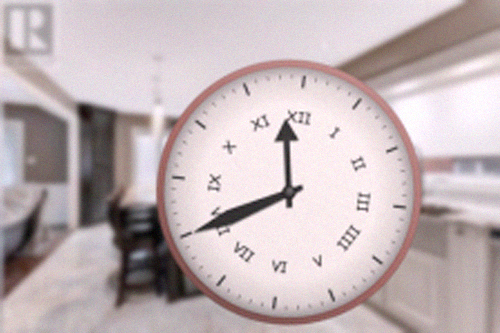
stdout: 11 h 40 min
